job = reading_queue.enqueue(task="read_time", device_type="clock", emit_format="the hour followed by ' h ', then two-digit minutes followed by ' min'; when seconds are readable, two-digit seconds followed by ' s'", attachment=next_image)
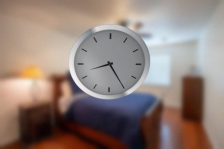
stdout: 8 h 25 min
